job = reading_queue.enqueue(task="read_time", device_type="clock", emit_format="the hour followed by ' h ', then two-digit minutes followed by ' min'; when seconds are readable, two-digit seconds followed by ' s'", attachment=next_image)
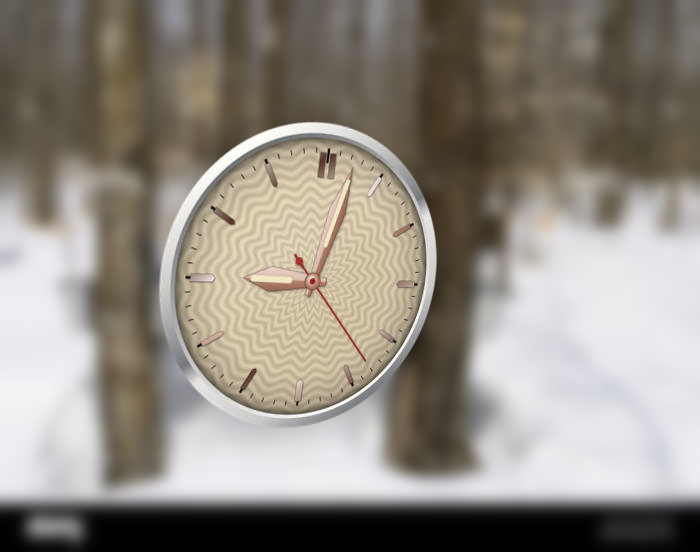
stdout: 9 h 02 min 23 s
